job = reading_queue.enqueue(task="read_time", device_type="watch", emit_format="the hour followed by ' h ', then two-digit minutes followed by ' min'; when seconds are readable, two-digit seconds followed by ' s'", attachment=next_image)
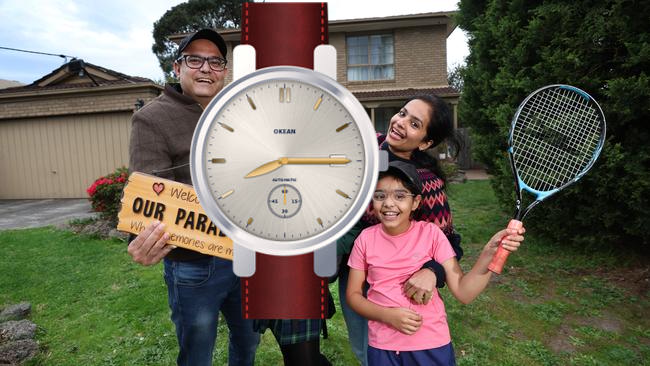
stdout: 8 h 15 min
